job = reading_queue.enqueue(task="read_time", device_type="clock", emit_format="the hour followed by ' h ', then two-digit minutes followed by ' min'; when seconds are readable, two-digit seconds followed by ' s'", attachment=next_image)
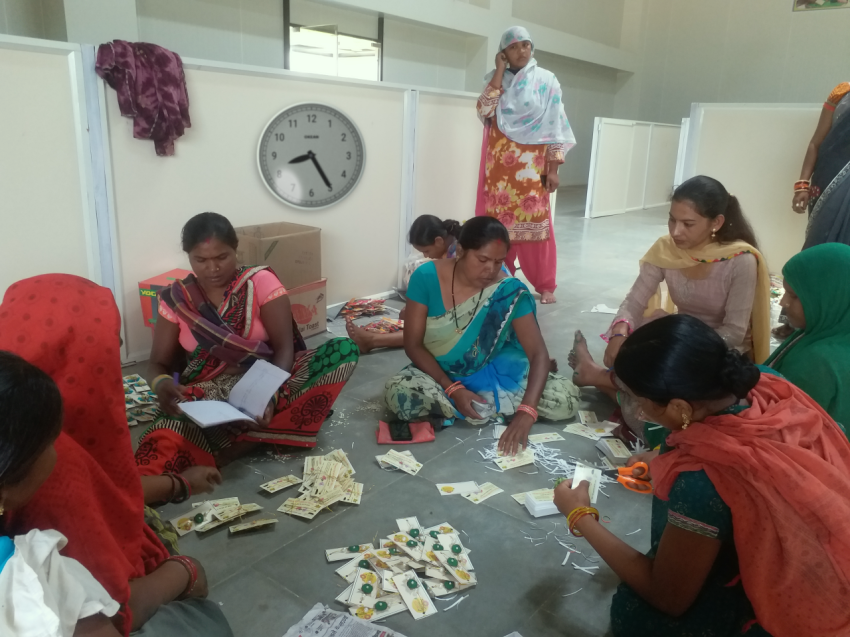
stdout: 8 h 25 min
